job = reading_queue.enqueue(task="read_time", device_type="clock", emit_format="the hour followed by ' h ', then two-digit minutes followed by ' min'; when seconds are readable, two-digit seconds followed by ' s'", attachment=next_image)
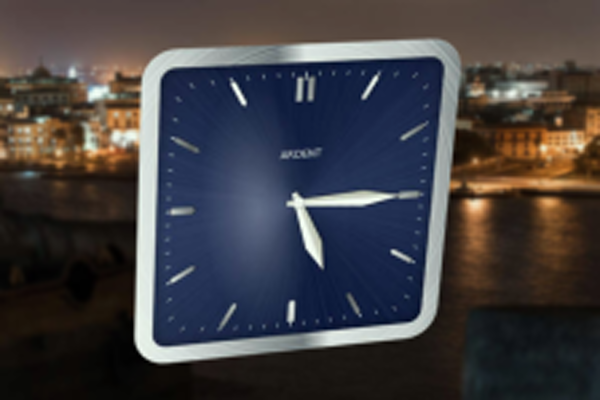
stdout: 5 h 15 min
